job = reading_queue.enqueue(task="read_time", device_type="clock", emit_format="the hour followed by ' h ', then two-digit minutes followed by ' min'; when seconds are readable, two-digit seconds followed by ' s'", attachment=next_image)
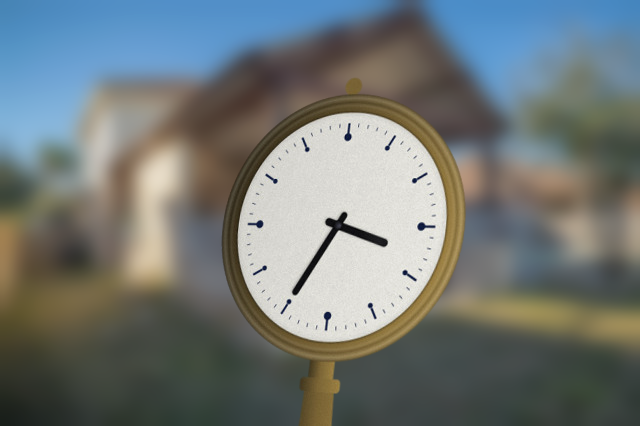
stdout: 3 h 35 min
